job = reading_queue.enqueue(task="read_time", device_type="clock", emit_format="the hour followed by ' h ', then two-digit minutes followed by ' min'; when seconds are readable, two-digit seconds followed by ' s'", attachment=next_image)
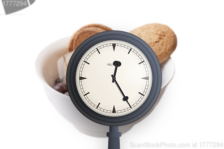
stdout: 12 h 25 min
